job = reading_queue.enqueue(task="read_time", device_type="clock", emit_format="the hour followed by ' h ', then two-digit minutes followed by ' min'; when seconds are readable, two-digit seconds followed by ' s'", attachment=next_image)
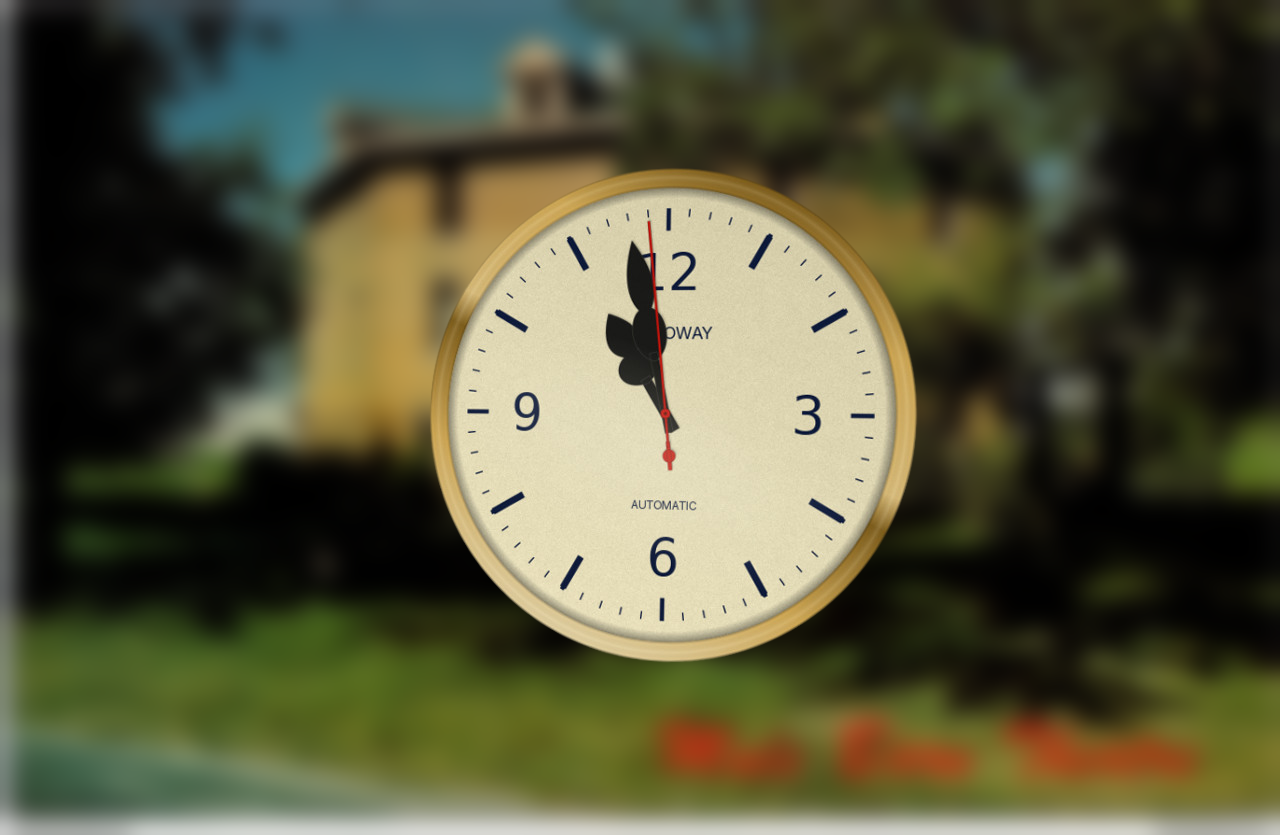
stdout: 10 h 57 min 59 s
